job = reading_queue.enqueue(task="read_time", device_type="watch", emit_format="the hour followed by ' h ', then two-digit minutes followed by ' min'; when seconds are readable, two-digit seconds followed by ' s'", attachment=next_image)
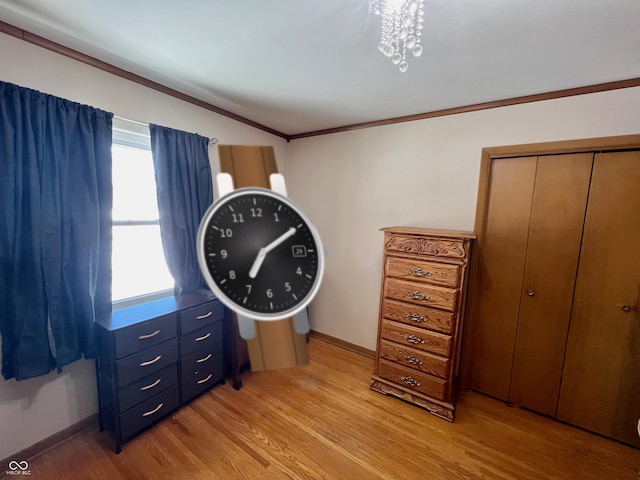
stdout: 7 h 10 min
